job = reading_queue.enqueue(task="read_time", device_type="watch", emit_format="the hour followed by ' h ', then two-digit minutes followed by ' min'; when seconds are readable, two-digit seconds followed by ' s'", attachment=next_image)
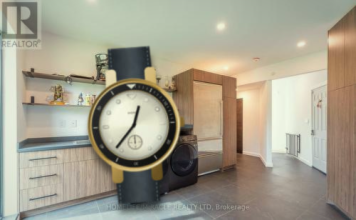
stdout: 12 h 37 min
